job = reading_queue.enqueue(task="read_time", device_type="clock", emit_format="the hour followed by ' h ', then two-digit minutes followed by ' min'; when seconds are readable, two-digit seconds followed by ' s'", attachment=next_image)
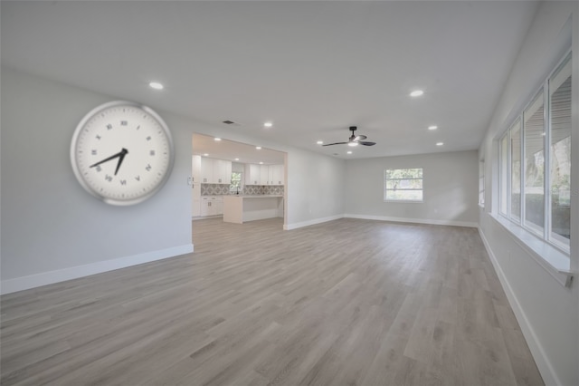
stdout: 6 h 41 min
